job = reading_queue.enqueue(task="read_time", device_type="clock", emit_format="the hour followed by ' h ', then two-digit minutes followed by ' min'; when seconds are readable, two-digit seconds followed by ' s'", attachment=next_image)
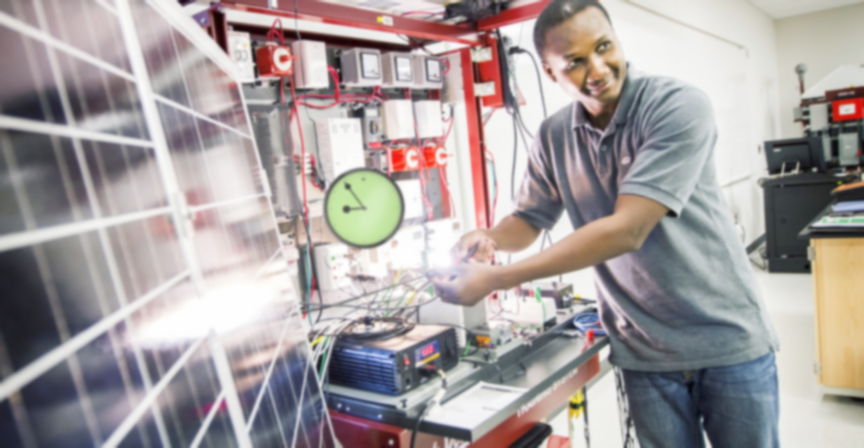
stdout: 8 h 54 min
